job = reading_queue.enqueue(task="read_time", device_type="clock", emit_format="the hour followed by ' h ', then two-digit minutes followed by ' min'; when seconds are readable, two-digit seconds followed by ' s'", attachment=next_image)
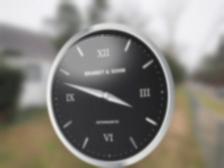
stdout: 3 h 48 min
